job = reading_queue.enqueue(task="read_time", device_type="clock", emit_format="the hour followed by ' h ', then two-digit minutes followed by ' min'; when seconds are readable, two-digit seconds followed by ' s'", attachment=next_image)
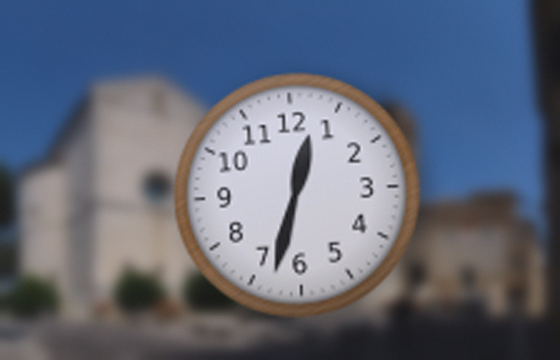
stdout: 12 h 33 min
